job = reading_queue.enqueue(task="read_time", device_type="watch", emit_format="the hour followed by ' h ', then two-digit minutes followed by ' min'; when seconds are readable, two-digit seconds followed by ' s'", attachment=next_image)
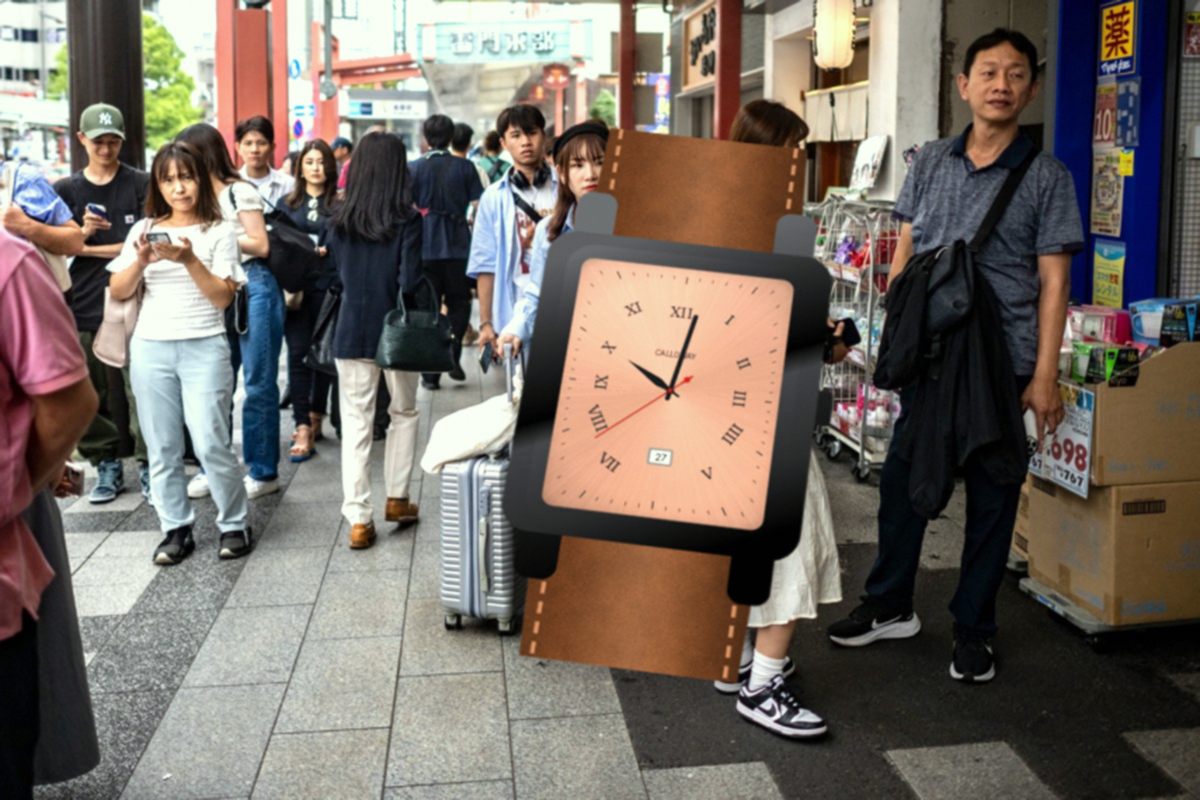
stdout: 10 h 01 min 38 s
